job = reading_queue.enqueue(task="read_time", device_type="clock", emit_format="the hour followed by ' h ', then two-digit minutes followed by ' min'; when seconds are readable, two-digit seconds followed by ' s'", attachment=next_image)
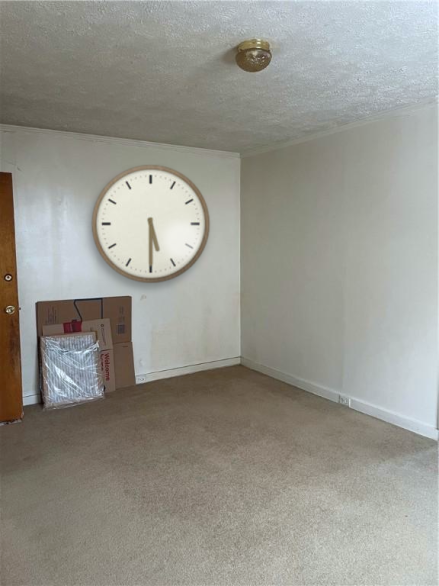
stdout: 5 h 30 min
